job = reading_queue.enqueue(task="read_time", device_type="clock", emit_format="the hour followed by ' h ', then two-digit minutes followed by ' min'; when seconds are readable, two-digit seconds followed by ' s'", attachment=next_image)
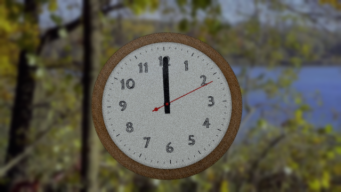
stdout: 12 h 00 min 11 s
